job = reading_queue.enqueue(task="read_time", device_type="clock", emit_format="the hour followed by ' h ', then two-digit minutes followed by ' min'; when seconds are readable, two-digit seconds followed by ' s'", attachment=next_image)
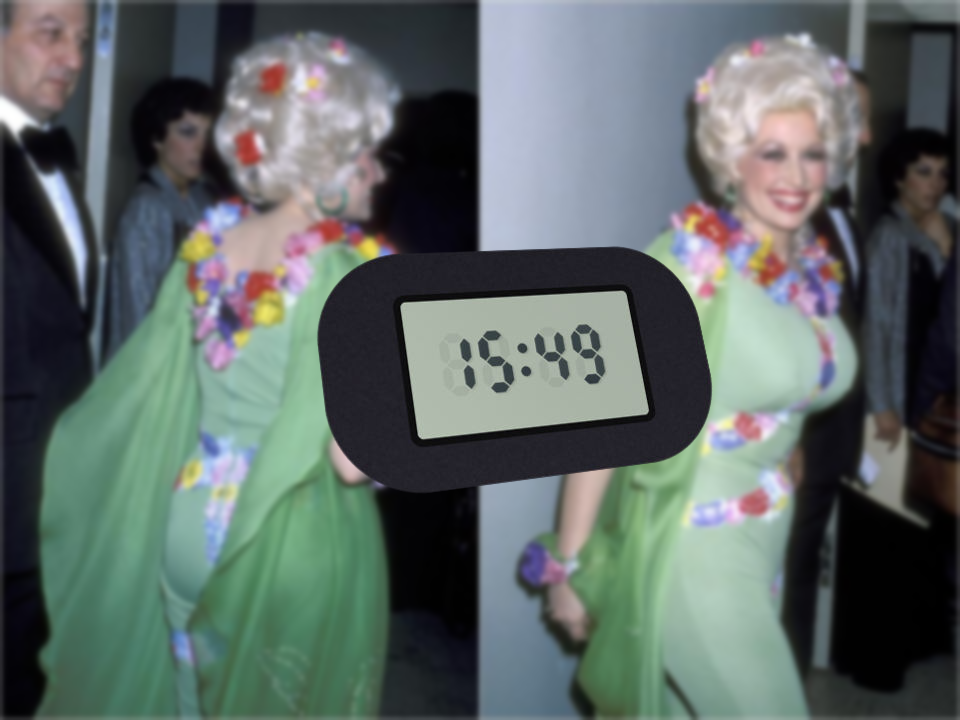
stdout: 15 h 49 min
